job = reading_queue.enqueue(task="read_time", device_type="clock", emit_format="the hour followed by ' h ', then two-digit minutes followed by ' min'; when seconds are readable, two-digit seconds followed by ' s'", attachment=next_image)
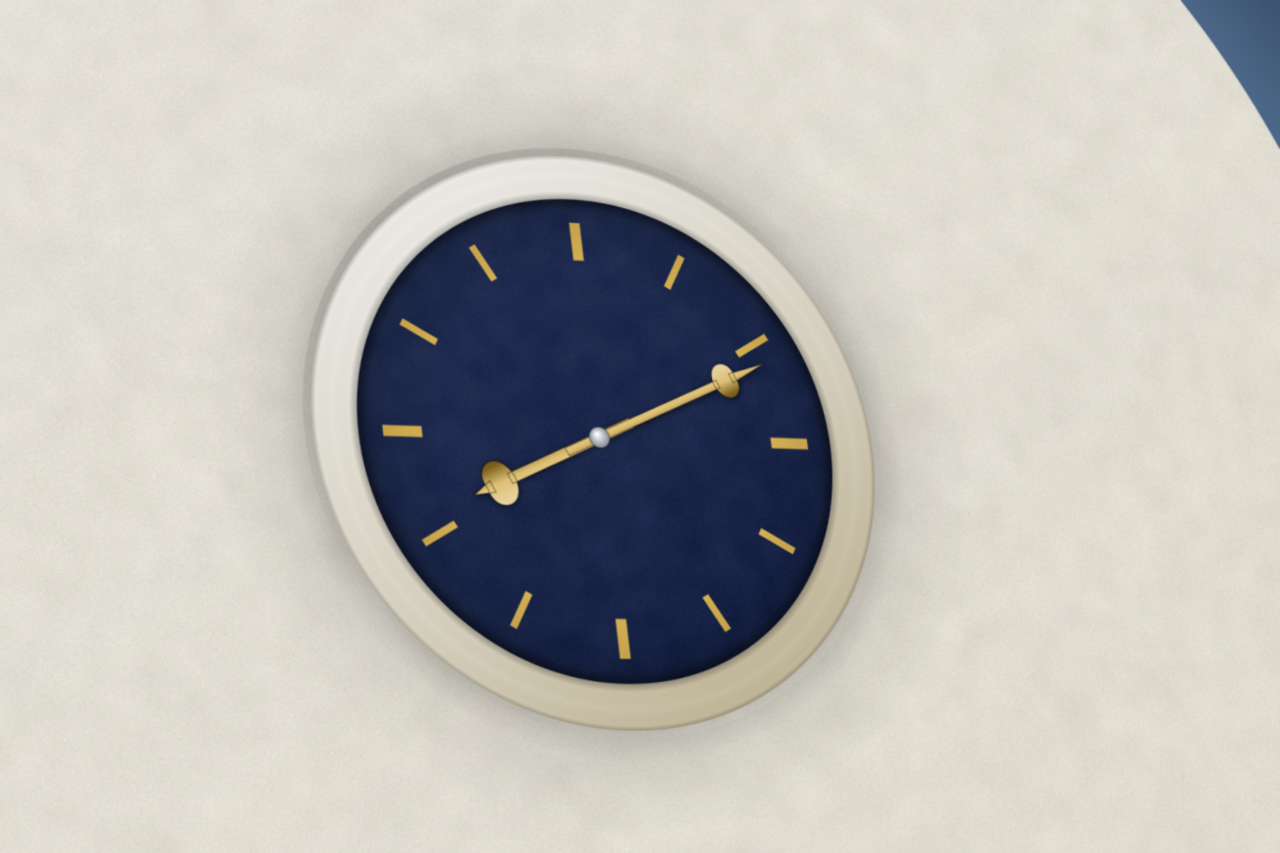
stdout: 8 h 11 min
